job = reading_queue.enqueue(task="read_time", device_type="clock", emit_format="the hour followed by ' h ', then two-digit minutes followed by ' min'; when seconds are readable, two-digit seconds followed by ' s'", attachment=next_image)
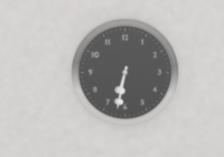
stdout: 6 h 32 min
